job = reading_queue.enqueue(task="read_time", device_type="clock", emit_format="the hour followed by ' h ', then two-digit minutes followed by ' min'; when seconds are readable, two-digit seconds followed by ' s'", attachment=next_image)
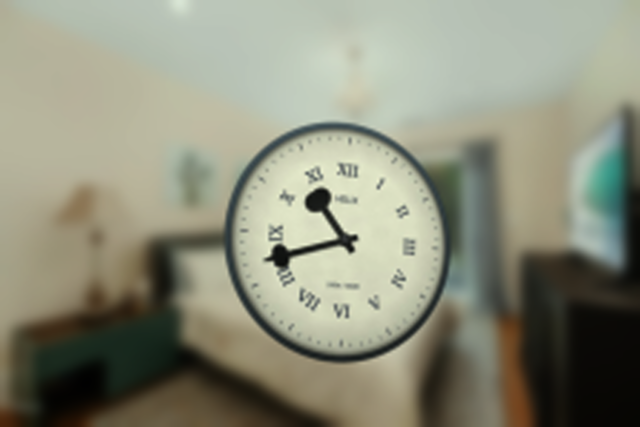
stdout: 10 h 42 min
